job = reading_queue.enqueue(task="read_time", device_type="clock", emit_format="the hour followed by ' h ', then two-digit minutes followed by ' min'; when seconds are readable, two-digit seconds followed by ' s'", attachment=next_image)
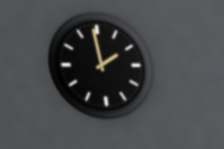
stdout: 1 h 59 min
